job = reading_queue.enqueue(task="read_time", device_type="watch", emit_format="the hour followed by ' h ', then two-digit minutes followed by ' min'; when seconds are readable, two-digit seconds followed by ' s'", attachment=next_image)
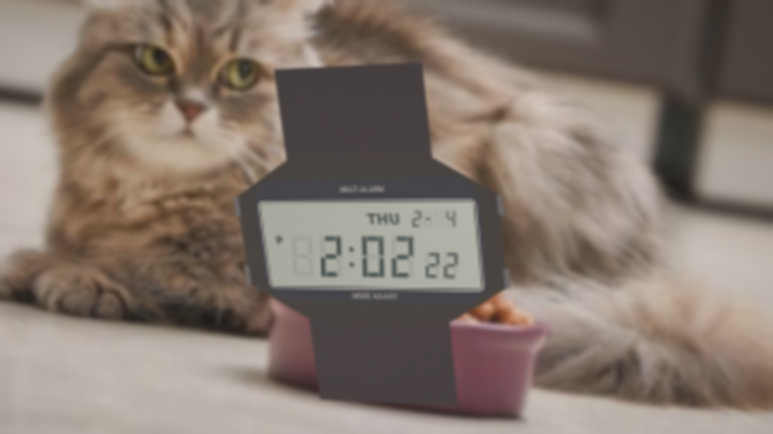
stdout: 2 h 02 min 22 s
